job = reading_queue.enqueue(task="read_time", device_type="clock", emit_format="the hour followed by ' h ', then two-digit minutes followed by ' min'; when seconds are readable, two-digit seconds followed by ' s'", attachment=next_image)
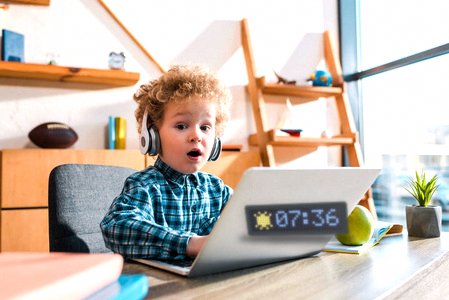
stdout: 7 h 36 min
